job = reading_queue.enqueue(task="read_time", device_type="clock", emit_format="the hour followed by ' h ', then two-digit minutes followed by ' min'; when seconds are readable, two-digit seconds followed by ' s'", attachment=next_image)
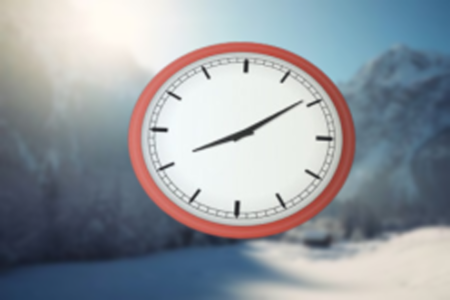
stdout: 8 h 09 min
